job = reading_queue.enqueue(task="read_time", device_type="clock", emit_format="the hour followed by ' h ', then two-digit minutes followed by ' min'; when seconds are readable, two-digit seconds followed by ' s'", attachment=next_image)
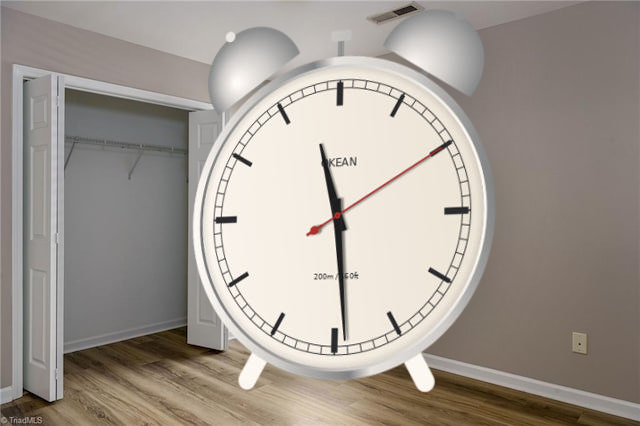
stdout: 11 h 29 min 10 s
